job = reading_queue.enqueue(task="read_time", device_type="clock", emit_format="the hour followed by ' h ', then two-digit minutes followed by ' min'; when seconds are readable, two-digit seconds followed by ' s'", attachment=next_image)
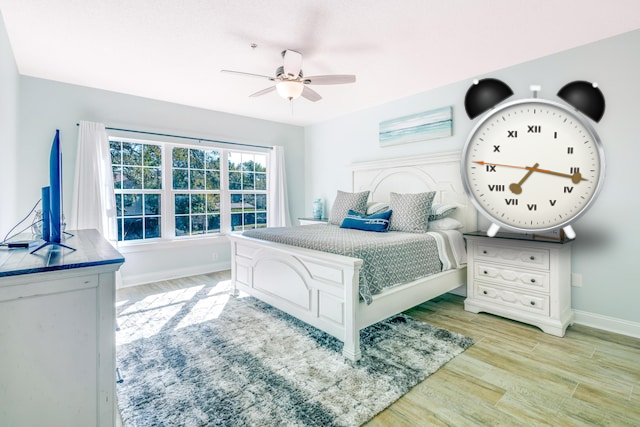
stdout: 7 h 16 min 46 s
